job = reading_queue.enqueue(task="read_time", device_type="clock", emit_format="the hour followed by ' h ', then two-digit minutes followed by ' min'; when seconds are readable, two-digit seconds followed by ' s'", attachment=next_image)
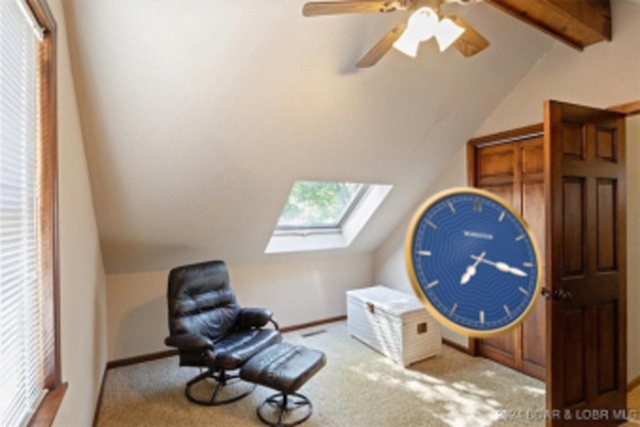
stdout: 7 h 17 min
